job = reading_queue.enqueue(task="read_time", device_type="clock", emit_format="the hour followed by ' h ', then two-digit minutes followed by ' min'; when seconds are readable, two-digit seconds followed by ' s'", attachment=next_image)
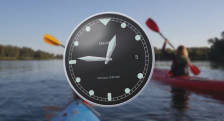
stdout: 12 h 46 min
